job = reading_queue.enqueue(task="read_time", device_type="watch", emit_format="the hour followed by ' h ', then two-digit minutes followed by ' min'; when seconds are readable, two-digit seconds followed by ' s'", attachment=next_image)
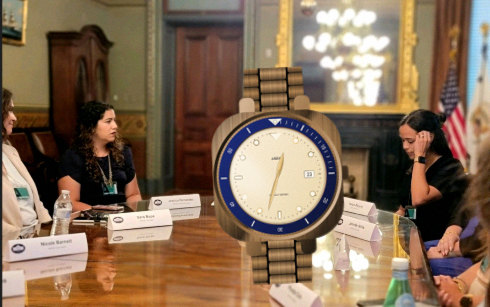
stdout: 12 h 33 min
